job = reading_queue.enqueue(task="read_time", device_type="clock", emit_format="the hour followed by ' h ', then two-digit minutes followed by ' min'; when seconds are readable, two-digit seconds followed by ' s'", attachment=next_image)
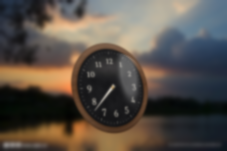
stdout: 7 h 38 min
